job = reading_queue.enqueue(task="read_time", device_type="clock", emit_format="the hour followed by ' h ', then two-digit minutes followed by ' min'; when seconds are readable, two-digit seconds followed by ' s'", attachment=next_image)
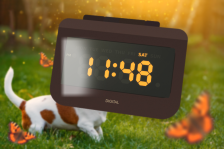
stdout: 11 h 48 min
